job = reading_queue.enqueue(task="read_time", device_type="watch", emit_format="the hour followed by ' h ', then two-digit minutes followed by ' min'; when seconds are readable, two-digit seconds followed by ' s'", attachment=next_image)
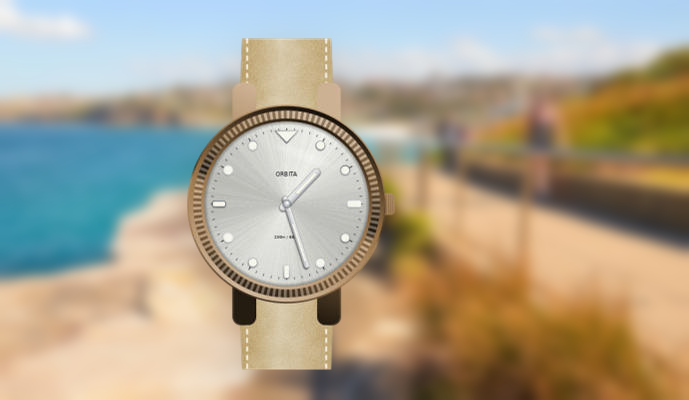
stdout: 1 h 27 min
